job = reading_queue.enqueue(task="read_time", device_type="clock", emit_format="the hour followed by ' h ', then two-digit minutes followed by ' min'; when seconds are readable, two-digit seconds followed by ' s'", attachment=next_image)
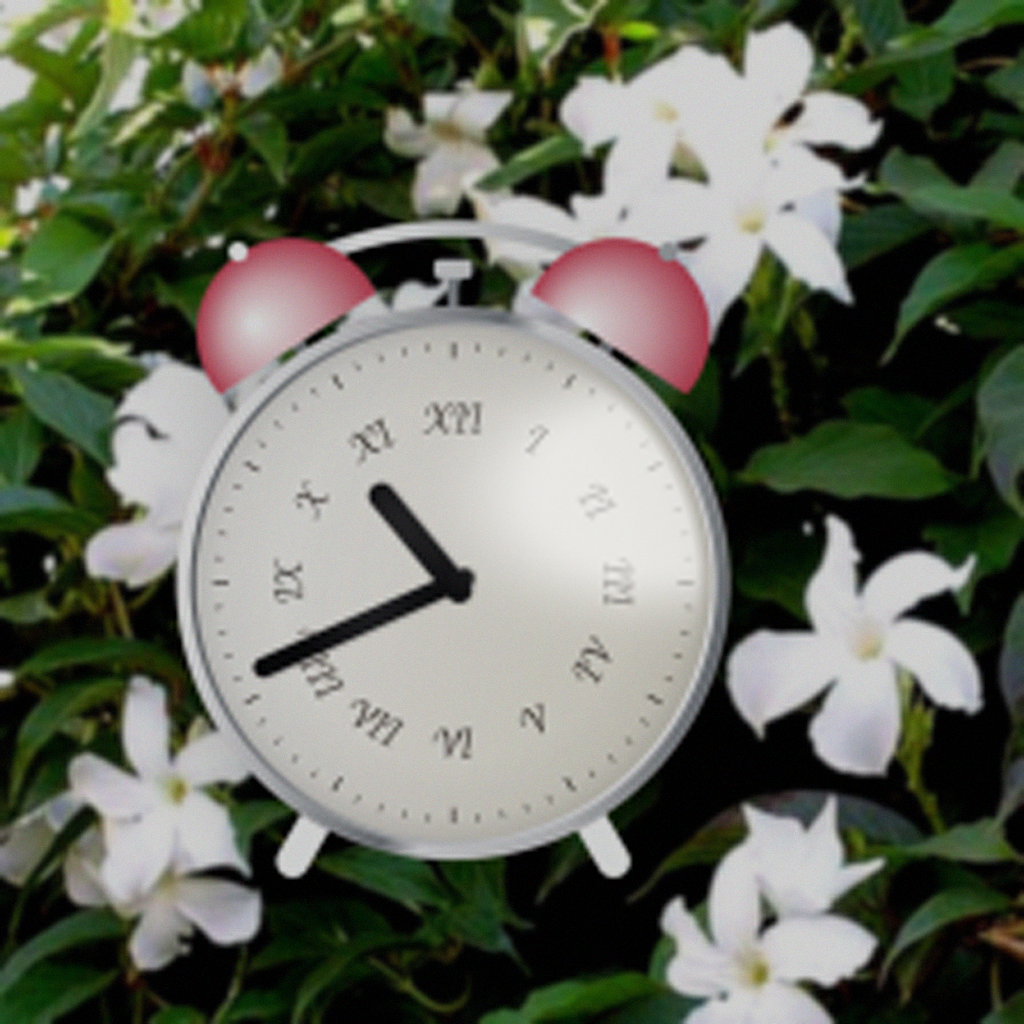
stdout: 10 h 41 min
